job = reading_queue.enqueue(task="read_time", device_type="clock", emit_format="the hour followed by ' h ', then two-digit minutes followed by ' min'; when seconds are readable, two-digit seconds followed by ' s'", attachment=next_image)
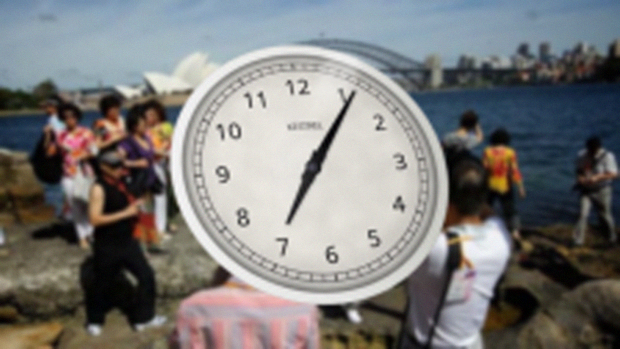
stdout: 7 h 06 min
